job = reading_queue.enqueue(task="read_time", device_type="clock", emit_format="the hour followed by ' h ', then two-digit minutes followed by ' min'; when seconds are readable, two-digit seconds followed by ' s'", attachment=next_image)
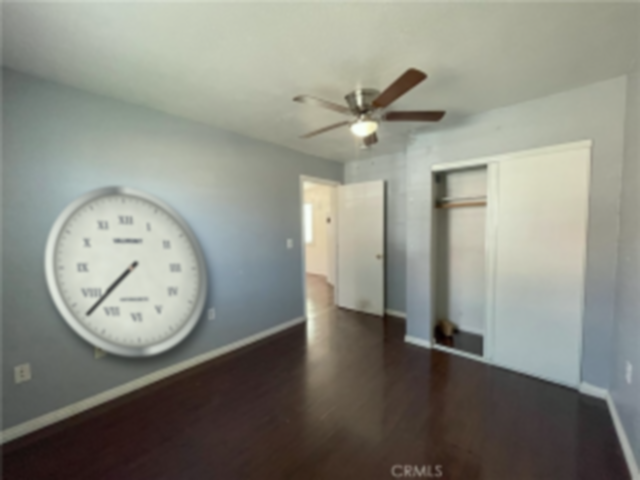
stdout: 7 h 38 min
